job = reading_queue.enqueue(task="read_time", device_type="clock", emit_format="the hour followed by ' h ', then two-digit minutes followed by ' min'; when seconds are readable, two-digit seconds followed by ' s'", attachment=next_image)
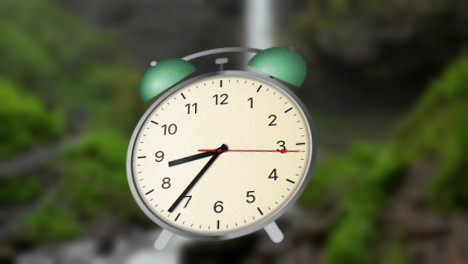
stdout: 8 h 36 min 16 s
